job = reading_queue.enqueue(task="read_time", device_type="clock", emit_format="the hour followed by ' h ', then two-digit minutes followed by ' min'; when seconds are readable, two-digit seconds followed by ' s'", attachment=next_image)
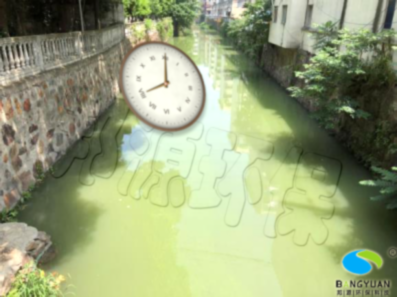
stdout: 8 h 00 min
